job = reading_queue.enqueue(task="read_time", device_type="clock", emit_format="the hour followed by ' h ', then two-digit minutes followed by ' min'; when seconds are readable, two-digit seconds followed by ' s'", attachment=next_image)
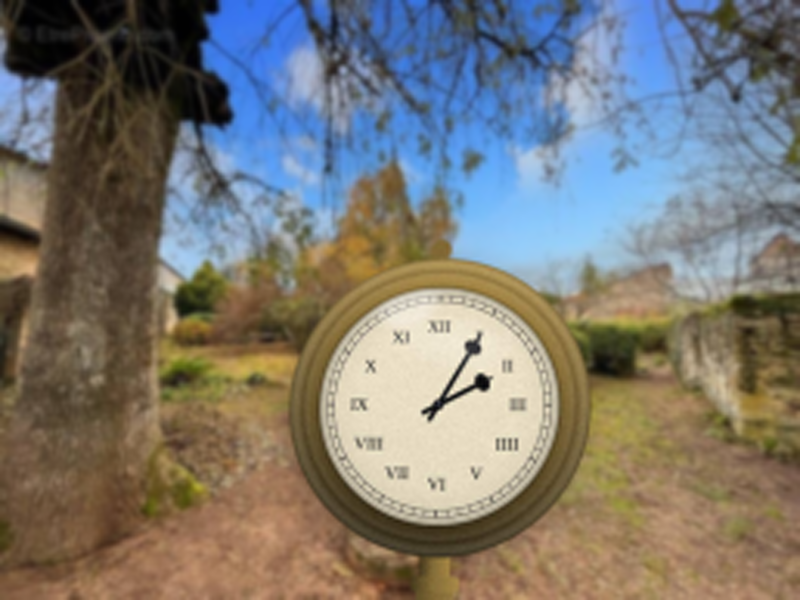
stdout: 2 h 05 min
